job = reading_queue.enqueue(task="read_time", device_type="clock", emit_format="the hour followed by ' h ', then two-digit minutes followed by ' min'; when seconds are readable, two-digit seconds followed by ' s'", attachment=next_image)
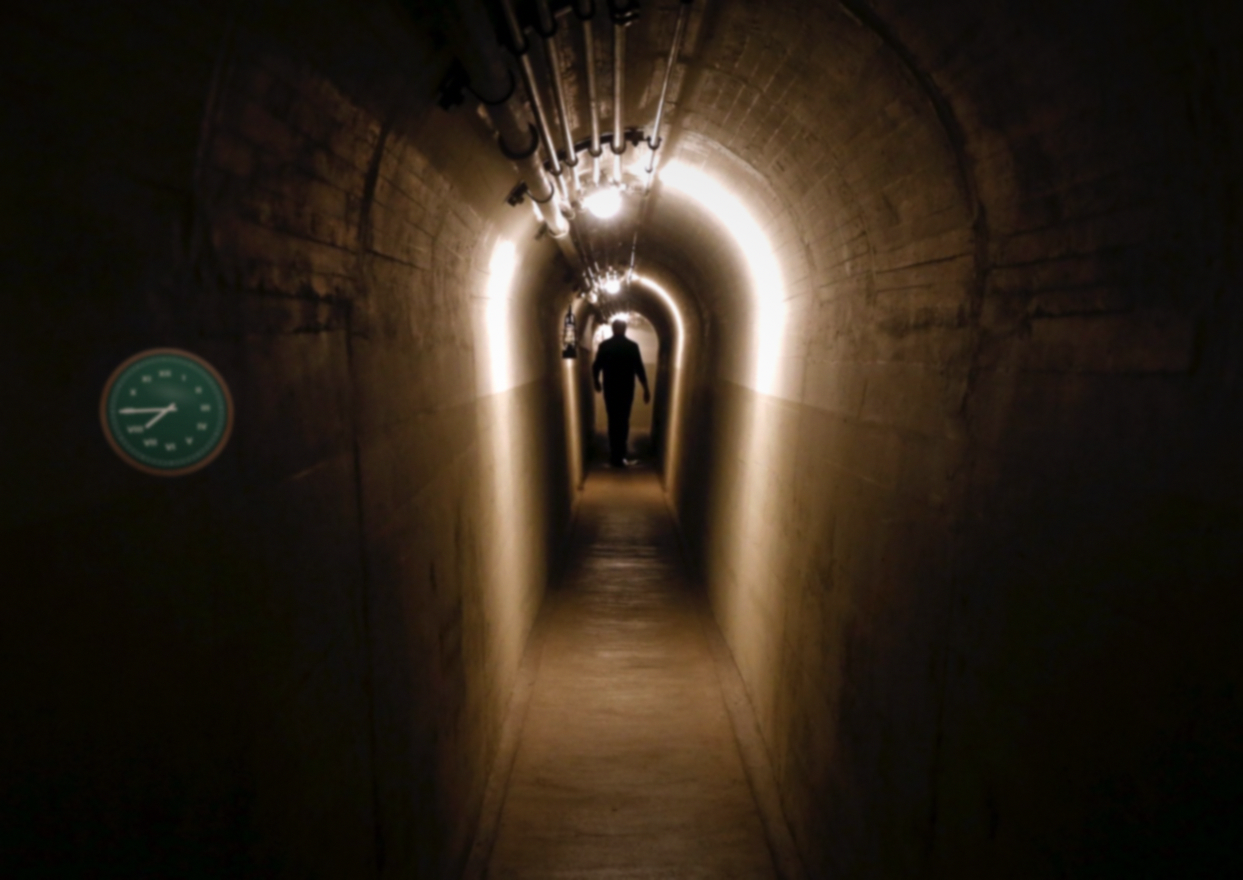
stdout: 7 h 45 min
